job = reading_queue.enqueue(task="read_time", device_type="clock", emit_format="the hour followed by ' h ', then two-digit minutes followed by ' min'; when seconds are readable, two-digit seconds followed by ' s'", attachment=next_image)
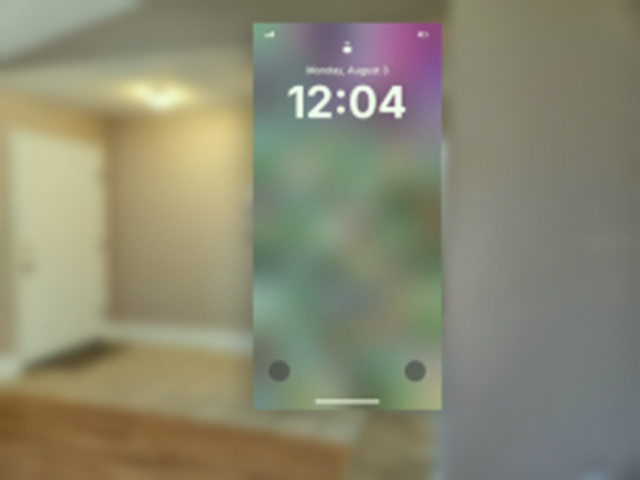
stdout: 12 h 04 min
